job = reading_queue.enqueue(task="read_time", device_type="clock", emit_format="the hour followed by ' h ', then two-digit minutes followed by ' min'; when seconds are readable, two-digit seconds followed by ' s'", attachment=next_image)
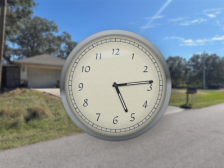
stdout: 5 h 14 min
